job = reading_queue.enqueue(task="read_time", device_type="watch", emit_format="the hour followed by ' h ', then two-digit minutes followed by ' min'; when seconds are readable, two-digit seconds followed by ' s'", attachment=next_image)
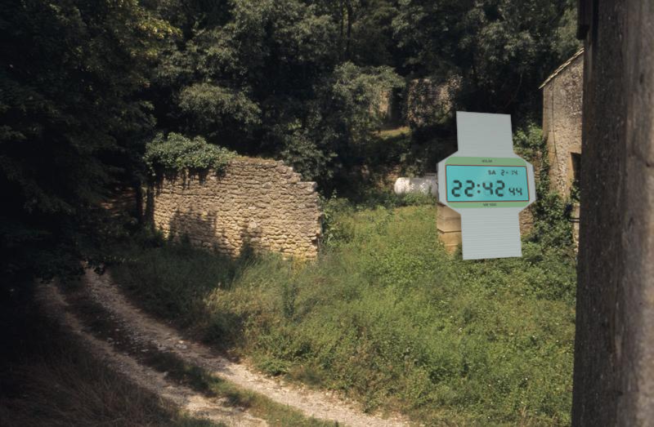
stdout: 22 h 42 min 44 s
